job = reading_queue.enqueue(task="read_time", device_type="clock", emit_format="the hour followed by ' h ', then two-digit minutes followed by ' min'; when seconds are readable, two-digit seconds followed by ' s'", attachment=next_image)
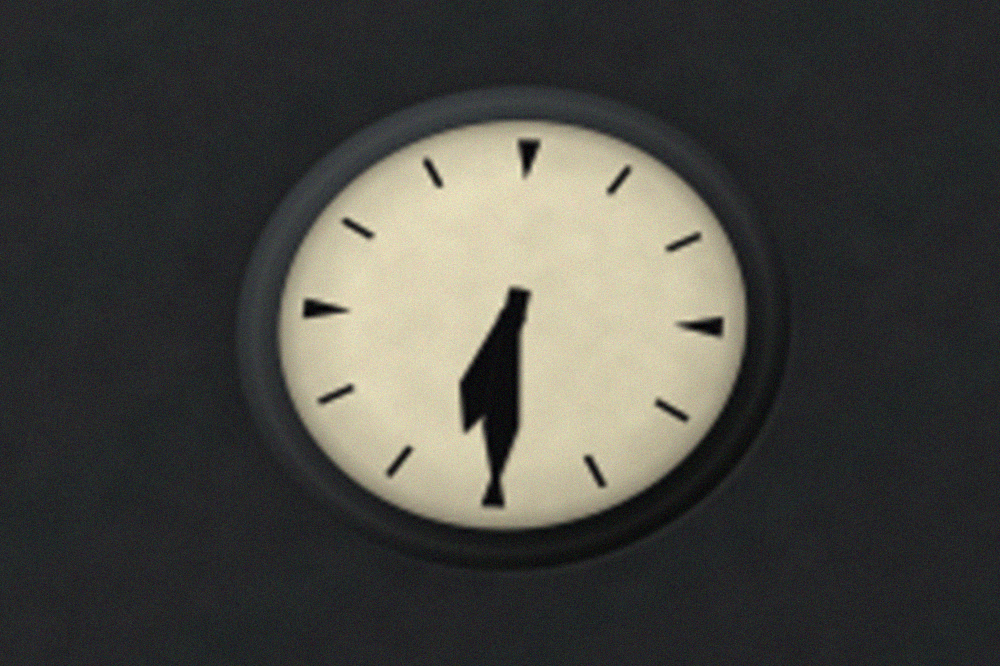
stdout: 6 h 30 min
